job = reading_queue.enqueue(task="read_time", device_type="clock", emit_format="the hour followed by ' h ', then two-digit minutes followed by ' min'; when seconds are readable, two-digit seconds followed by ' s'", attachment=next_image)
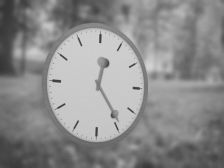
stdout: 12 h 24 min
